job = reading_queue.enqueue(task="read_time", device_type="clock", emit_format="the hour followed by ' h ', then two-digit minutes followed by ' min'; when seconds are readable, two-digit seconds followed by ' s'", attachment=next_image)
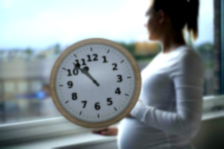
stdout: 10 h 53 min
